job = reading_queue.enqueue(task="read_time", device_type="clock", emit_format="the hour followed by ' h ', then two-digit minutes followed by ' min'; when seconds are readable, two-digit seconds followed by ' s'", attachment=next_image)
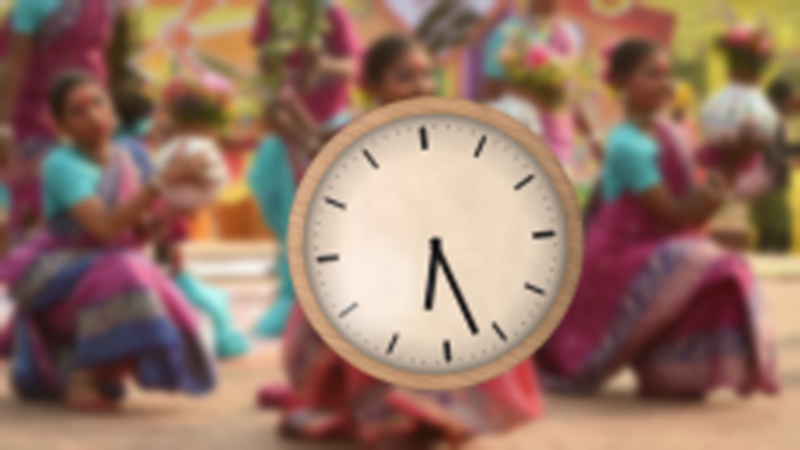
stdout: 6 h 27 min
